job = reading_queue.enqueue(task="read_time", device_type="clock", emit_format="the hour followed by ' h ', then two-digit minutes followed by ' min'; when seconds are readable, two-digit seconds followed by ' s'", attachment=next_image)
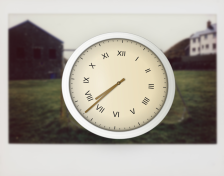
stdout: 7 h 37 min
